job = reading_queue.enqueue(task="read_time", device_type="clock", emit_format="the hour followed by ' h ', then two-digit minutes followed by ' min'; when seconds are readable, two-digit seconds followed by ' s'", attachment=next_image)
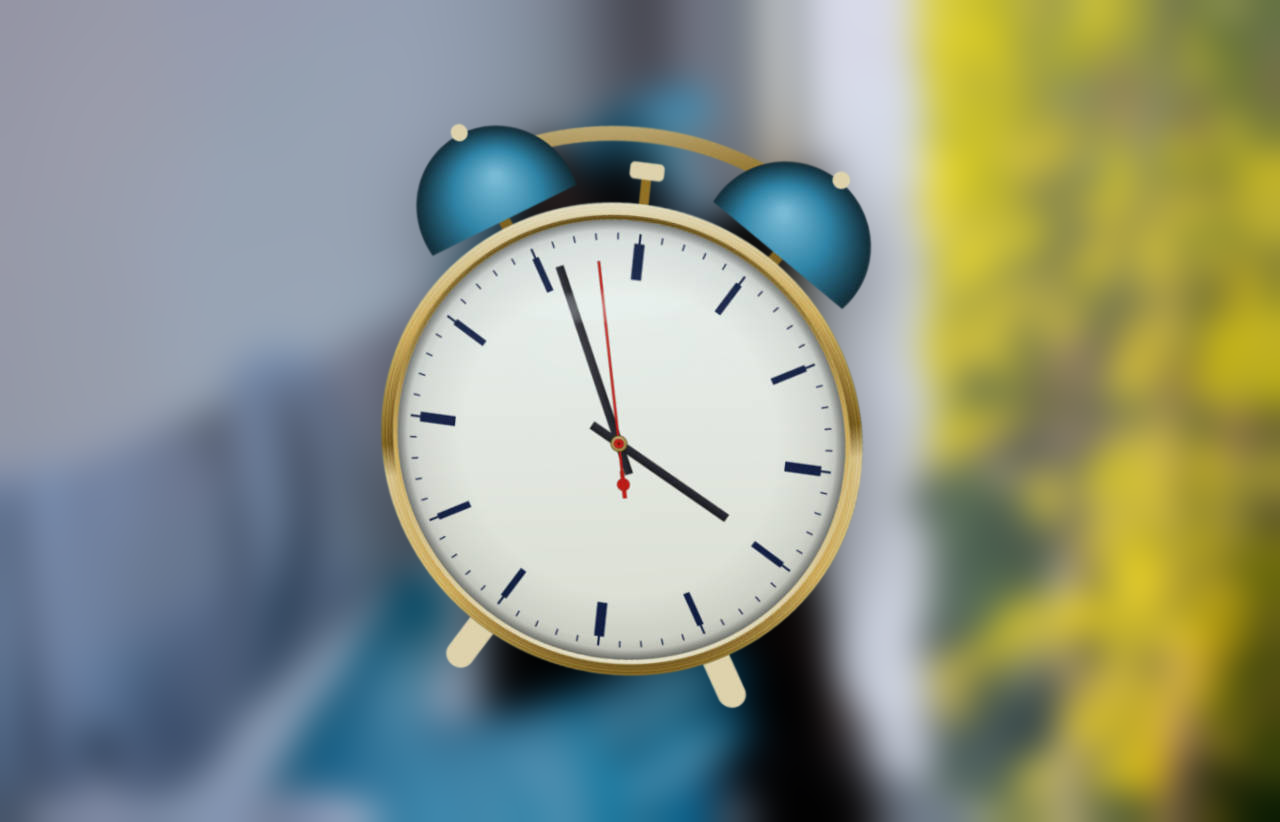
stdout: 3 h 55 min 58 s
